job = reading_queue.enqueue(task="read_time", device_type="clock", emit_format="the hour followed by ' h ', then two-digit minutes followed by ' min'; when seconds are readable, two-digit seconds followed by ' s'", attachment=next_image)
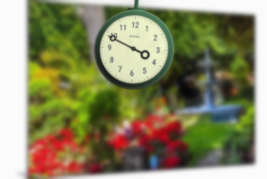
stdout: 3 h 49 min
